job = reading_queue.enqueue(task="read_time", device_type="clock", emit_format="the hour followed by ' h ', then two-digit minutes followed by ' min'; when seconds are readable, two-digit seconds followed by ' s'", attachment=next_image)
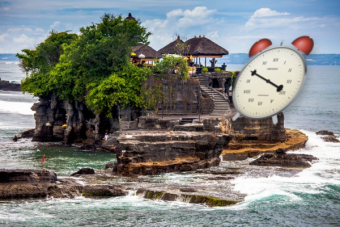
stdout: 3 h 49 min
